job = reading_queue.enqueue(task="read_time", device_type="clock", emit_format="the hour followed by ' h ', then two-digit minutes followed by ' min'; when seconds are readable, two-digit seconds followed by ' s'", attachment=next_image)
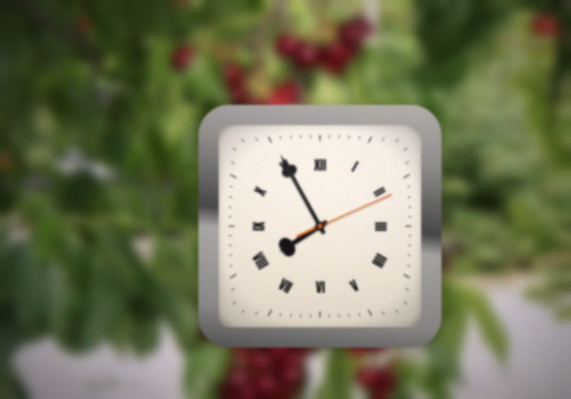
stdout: 7 h 55 min 11 s
